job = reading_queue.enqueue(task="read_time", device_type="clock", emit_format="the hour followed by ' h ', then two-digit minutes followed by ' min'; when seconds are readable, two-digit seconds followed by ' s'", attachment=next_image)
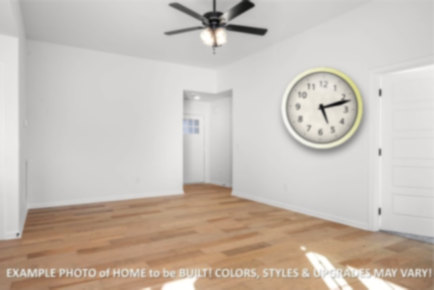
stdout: 5 h 12 min
